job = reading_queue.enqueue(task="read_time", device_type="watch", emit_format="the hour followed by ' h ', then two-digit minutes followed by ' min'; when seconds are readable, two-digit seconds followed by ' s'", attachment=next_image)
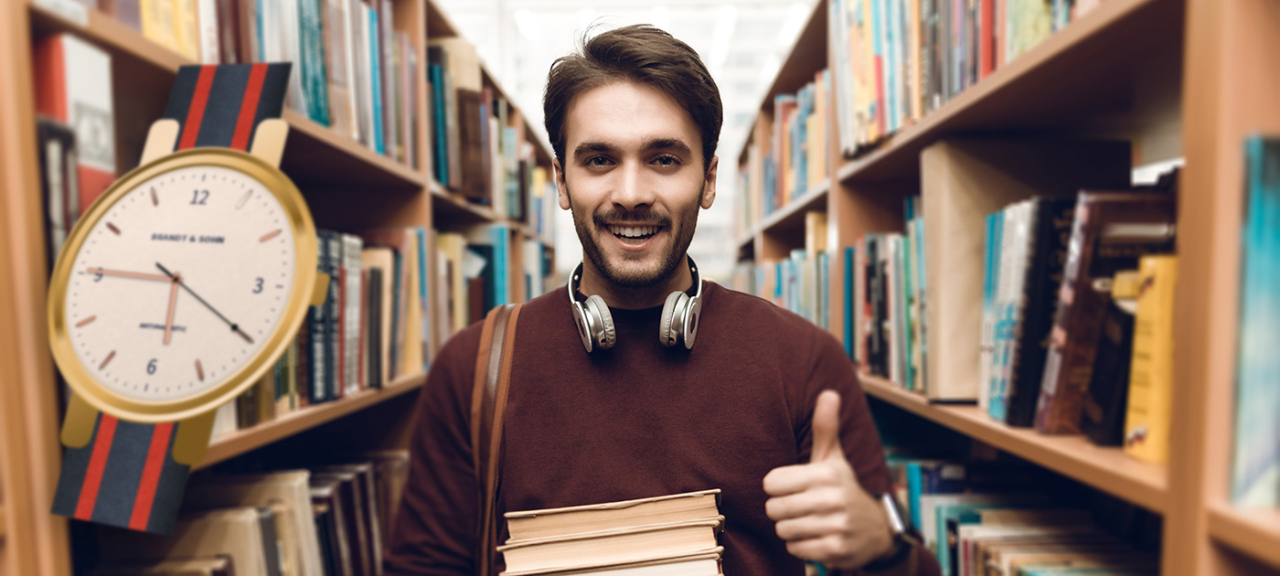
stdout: 5 h 45 min 20 s
